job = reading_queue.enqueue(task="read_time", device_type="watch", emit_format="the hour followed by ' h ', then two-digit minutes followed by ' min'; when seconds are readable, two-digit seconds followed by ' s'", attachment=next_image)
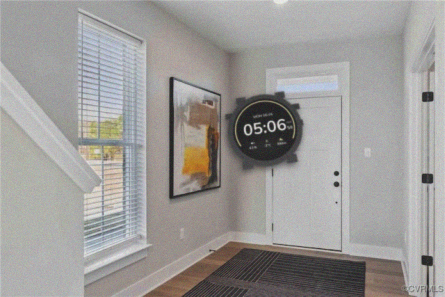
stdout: 5 h 06 min
